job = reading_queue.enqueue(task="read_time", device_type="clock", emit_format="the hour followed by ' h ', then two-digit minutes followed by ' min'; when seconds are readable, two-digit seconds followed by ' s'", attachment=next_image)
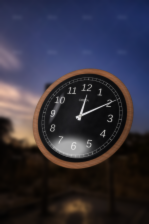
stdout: 12 h 10 min
